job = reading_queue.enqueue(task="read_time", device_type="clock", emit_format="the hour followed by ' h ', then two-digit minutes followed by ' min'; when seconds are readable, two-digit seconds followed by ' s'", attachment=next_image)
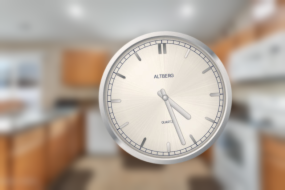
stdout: 4 h 27 min
